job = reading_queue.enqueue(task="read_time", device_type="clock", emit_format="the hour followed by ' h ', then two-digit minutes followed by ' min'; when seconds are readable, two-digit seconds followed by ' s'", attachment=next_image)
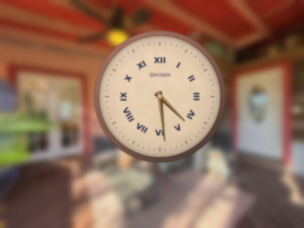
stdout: 4 h 29 min
